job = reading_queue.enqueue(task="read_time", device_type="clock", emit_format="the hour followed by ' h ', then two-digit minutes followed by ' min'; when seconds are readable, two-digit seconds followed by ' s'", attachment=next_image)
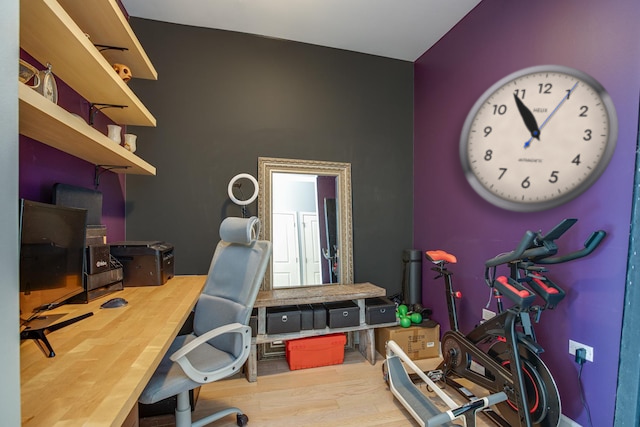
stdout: 10 h 54 min 05 s
